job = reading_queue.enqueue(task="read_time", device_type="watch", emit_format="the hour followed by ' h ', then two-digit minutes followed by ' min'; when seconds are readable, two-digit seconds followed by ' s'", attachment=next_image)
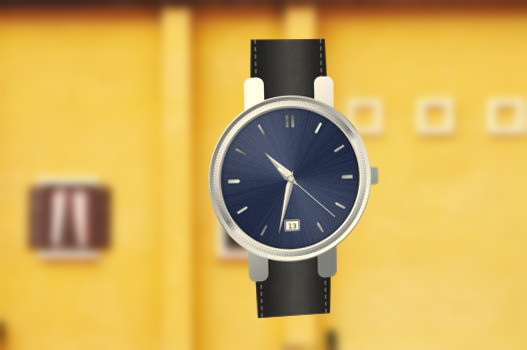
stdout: 10 h 32 min 22 s
